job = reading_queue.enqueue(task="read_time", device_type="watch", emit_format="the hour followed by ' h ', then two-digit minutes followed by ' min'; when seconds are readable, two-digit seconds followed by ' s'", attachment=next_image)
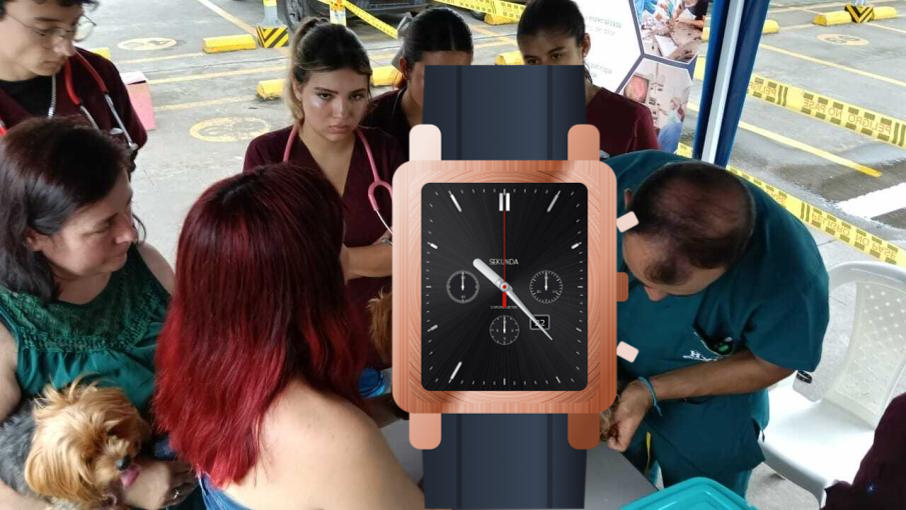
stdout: 10 h 23 min
